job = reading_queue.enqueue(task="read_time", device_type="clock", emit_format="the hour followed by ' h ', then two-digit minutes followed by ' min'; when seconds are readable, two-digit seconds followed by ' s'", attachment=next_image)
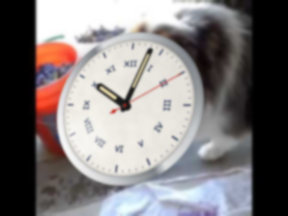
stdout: 10 h 03 min 10 s
